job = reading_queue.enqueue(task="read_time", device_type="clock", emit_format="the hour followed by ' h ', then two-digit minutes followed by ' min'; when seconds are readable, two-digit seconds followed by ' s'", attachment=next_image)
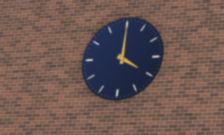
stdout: 4 h 00 min
